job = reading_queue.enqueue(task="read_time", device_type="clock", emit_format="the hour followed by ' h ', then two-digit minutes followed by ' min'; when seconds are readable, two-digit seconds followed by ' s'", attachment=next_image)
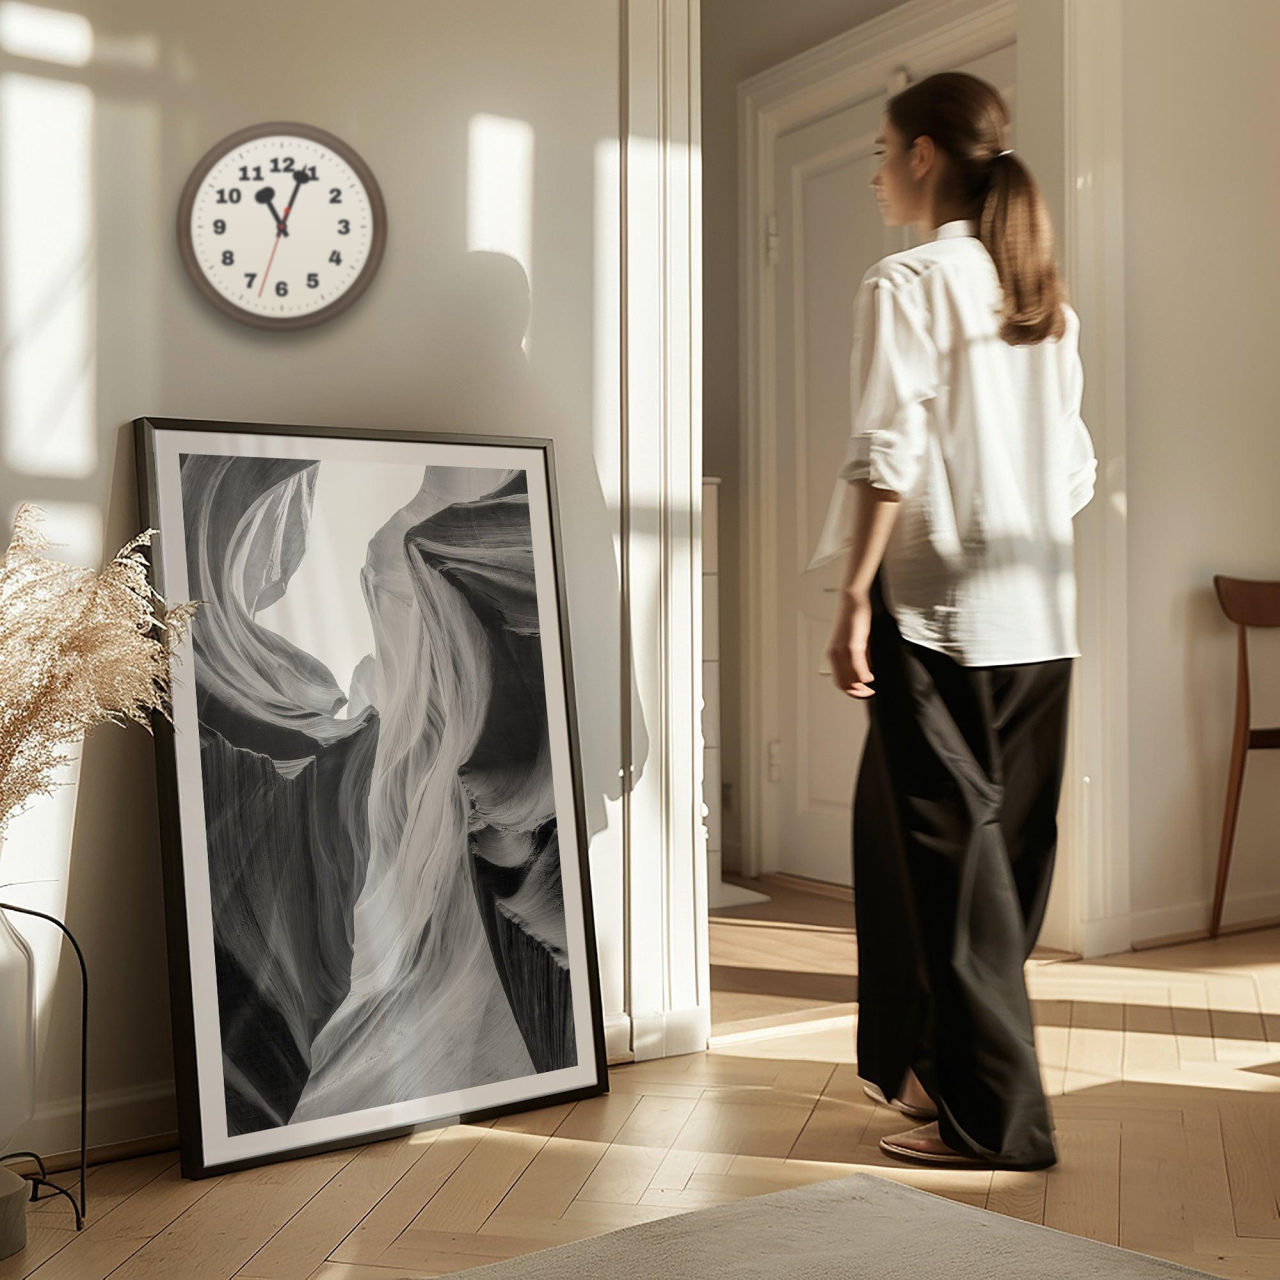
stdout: 11 h 03 min 33 s
